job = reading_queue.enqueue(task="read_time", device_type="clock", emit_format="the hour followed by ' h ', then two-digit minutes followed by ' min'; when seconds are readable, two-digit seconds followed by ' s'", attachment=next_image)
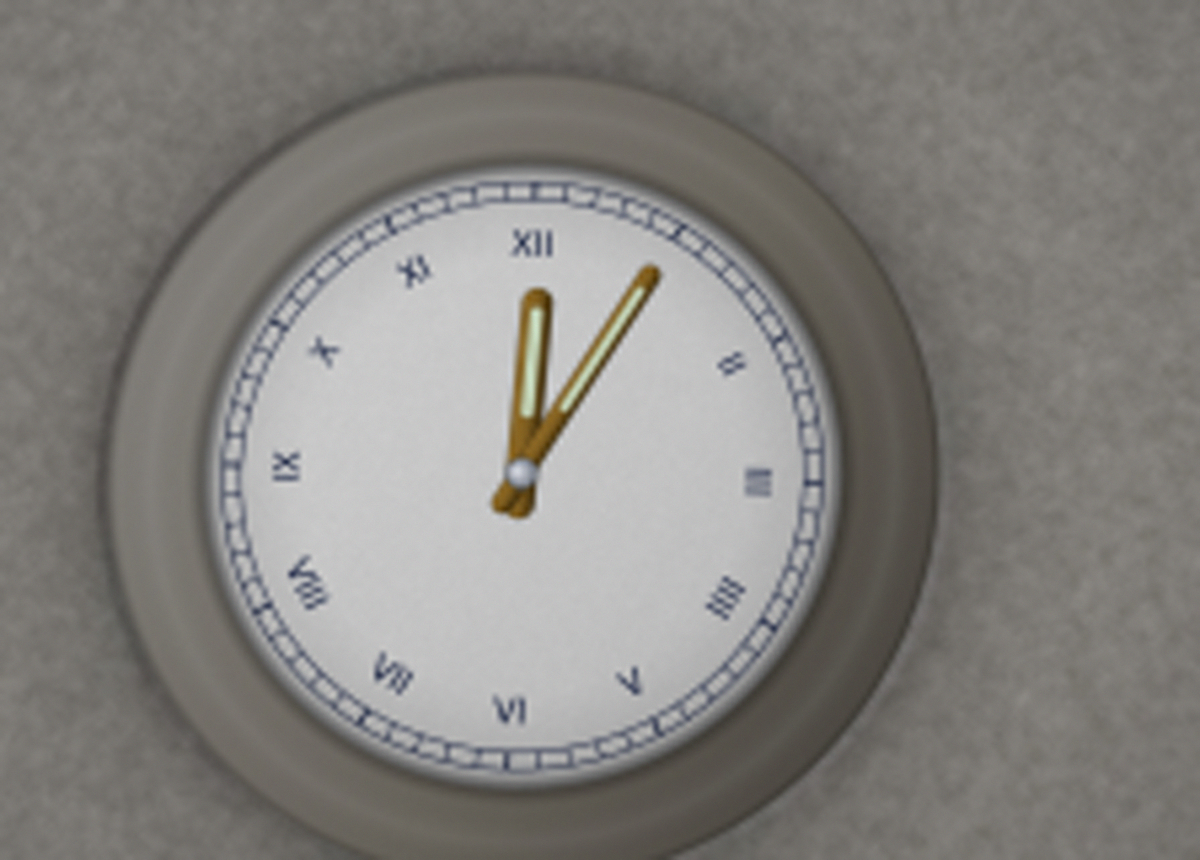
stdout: 12 h 05 min
